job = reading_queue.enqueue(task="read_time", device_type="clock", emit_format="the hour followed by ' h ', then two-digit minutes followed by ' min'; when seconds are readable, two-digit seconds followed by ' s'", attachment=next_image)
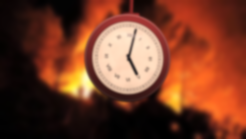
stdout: 5 h 02 min
